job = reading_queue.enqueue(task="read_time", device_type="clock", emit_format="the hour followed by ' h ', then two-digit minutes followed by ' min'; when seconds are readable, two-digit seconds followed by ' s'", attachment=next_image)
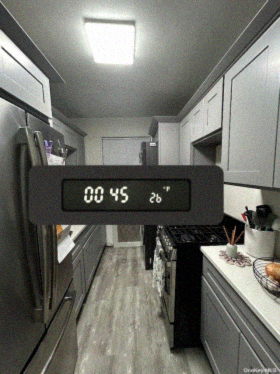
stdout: 0 h 45 min
